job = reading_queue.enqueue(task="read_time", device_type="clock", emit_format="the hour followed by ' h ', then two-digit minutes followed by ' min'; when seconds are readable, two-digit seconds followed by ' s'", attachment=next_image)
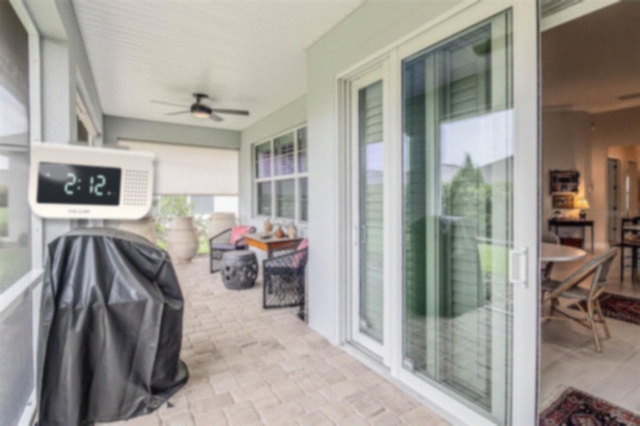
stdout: 2 h 12 min
